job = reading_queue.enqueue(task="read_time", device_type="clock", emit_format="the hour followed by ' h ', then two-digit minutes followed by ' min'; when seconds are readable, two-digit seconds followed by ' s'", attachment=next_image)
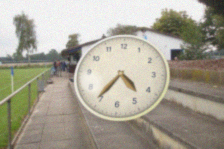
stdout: 4 h 36 min
